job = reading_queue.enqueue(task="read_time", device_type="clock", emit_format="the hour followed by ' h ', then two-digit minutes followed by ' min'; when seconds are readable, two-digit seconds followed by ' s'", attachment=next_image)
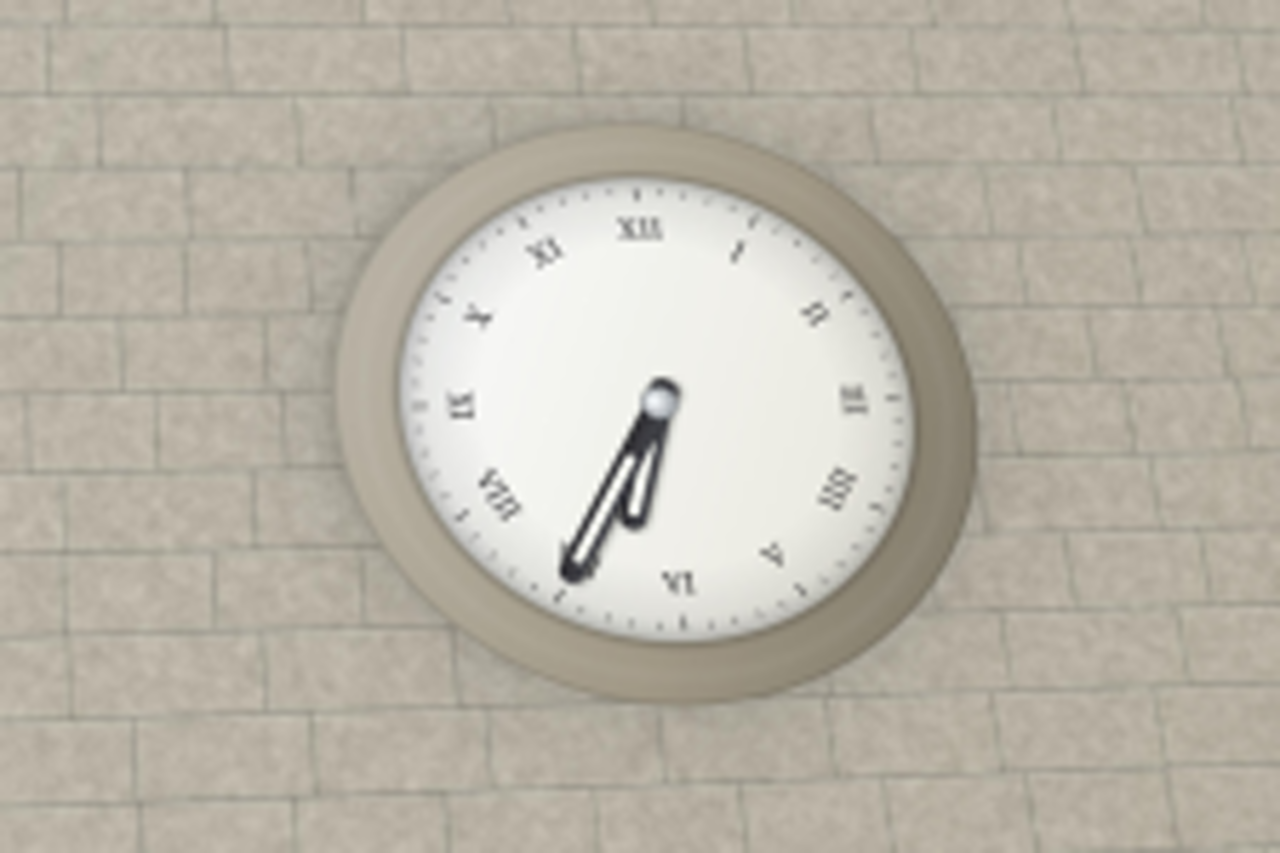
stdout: 6 h 35 min
